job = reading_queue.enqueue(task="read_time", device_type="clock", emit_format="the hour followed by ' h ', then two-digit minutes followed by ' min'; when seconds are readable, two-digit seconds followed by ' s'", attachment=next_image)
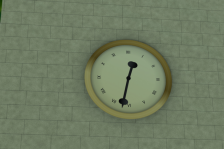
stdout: 12 h 32 min
